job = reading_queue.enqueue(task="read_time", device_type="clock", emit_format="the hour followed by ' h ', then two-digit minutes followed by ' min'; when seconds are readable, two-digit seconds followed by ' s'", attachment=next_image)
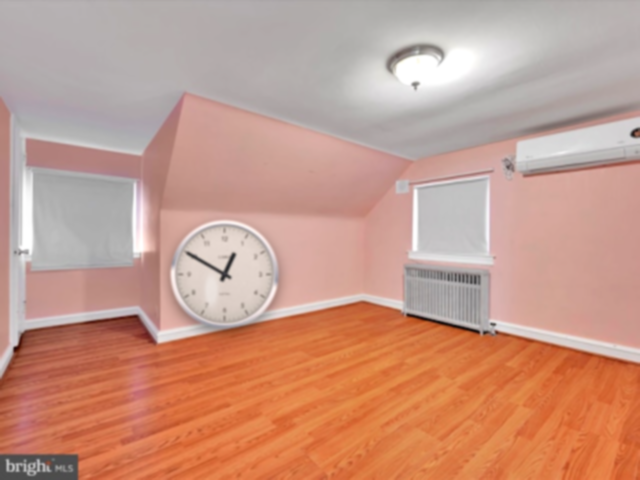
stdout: 12 h 50 min
